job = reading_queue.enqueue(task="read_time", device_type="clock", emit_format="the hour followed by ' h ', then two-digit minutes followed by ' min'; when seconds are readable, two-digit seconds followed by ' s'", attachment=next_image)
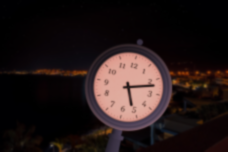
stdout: 5 h 12 min
